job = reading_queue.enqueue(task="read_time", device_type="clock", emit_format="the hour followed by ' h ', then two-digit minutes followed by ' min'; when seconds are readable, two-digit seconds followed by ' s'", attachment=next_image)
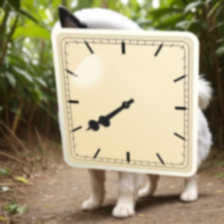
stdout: 7 h 39 min
